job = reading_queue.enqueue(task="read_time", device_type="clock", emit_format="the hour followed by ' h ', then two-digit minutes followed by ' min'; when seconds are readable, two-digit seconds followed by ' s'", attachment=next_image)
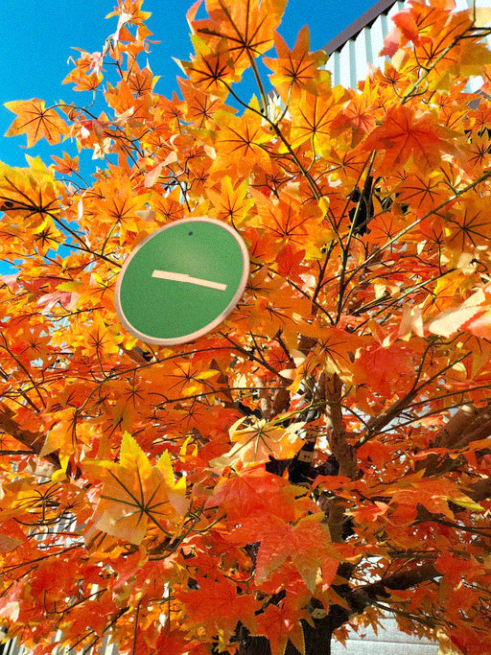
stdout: 9 h 17 min
